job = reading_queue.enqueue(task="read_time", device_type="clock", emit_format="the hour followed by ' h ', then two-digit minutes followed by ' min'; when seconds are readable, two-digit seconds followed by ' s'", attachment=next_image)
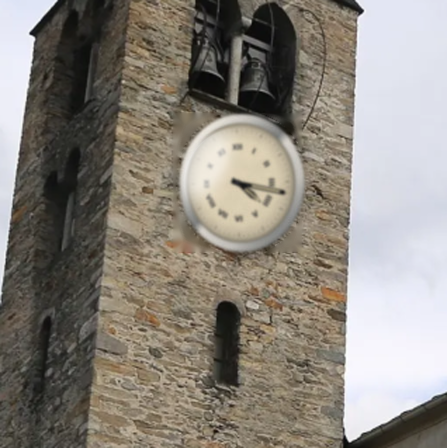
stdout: 4 h 17 min
